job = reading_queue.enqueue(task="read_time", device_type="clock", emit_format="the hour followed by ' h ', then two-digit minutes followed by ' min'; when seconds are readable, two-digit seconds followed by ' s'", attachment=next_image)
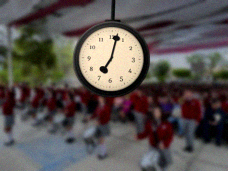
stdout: 7 h 02 min
